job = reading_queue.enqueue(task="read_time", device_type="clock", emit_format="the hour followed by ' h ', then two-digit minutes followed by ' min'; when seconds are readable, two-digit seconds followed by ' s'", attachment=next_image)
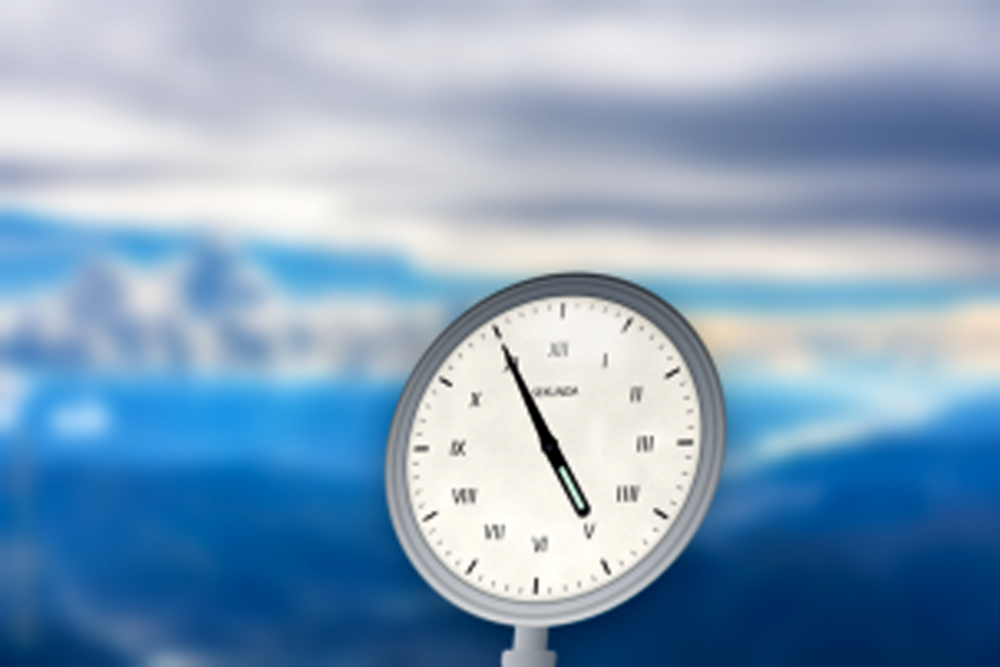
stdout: 4 h 55 min
